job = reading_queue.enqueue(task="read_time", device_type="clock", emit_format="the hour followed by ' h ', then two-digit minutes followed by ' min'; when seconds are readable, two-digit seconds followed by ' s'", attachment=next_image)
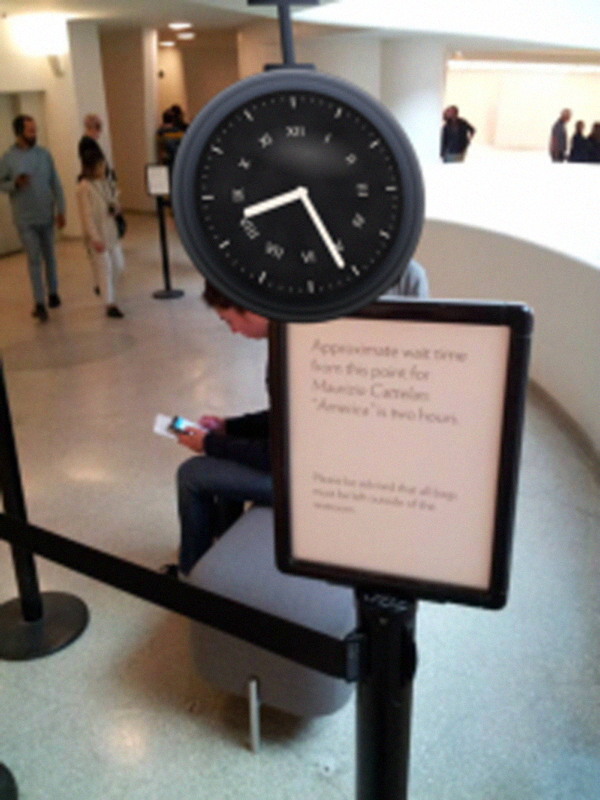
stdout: 8 h 26 min
